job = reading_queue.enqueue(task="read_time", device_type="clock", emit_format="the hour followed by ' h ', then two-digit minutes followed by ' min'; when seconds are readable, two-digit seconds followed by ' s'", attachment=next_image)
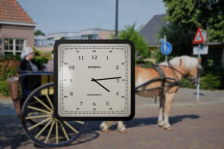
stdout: 4 h 14 min
